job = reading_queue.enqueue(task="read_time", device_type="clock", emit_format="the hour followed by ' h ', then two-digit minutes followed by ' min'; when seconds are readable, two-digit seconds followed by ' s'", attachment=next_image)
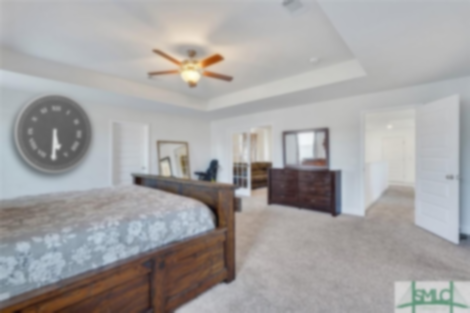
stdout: 5 h 30 min
